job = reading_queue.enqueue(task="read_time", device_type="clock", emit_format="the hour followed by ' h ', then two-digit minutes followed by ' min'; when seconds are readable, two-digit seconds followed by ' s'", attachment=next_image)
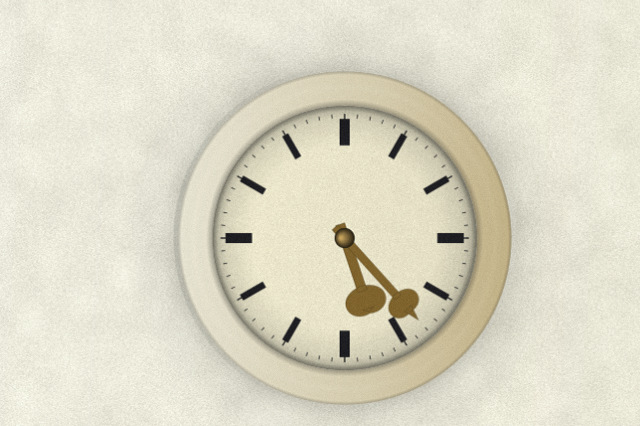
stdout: 5 h 23 min
